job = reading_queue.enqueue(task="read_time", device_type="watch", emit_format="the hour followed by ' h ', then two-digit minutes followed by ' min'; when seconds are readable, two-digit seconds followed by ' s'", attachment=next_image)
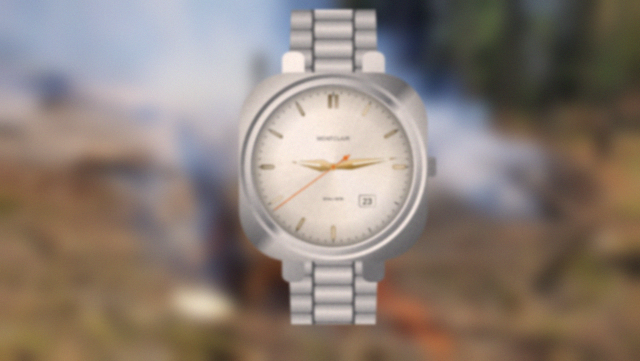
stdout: 9 h 13 min 39 s
